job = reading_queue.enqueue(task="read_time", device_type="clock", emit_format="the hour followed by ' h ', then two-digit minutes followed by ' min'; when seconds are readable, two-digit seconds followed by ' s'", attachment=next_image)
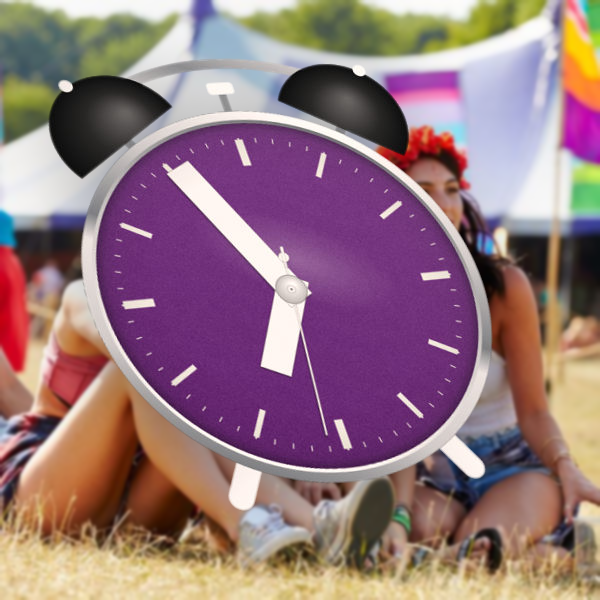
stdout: 6 h 55 min 31 s
